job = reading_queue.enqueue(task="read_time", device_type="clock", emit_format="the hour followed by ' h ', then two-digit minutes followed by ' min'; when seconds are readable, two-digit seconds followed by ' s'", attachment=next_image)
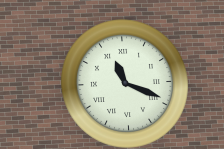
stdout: 11 h 19 min
